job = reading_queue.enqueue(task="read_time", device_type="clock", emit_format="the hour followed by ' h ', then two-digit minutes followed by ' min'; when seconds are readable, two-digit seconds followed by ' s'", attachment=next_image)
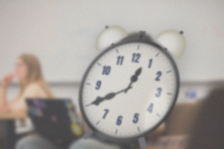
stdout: 12 h 40 min
